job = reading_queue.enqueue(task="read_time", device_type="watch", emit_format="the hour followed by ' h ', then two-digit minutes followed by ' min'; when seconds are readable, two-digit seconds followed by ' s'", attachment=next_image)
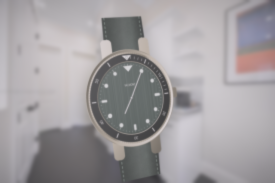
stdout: 7 h 05 min
